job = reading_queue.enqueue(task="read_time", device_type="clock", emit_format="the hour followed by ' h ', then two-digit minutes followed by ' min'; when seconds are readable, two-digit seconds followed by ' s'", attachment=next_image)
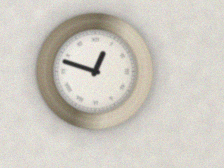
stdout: 12 h 48 min
